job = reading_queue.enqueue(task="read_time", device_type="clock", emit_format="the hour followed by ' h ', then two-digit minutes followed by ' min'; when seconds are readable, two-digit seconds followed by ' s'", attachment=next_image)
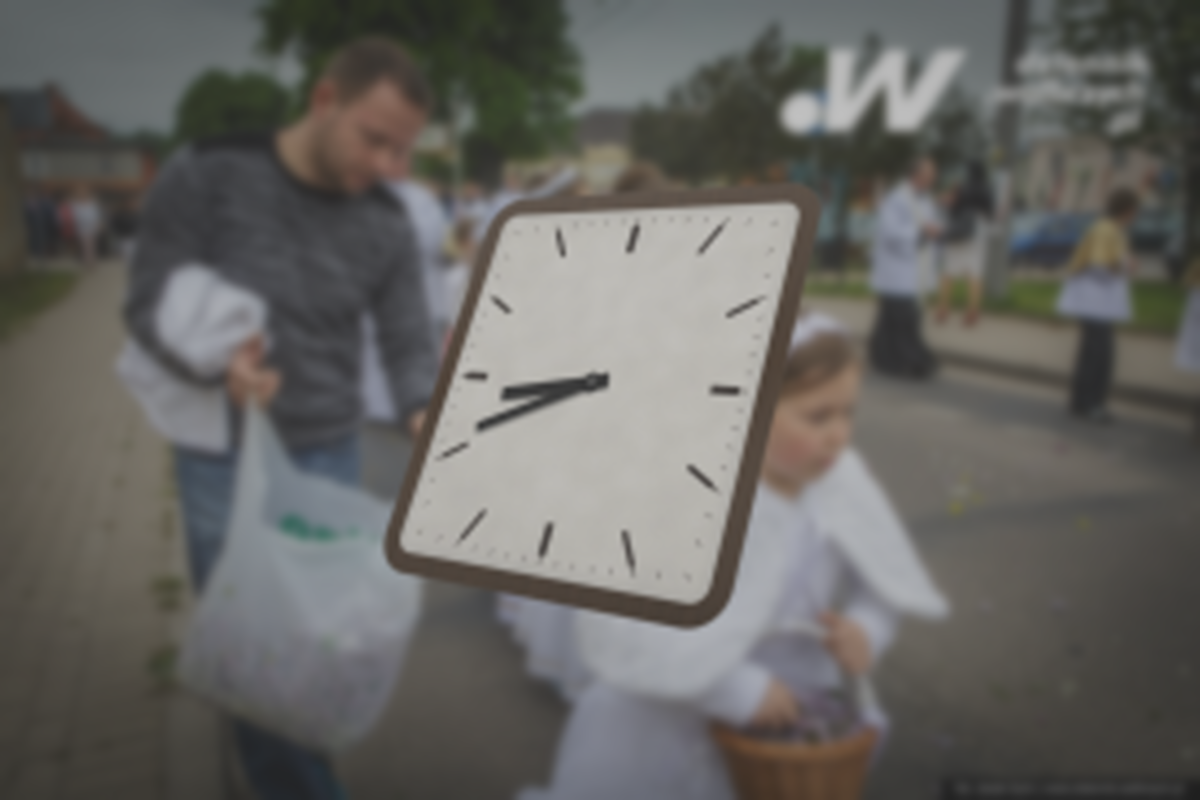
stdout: 8 h 41 min
